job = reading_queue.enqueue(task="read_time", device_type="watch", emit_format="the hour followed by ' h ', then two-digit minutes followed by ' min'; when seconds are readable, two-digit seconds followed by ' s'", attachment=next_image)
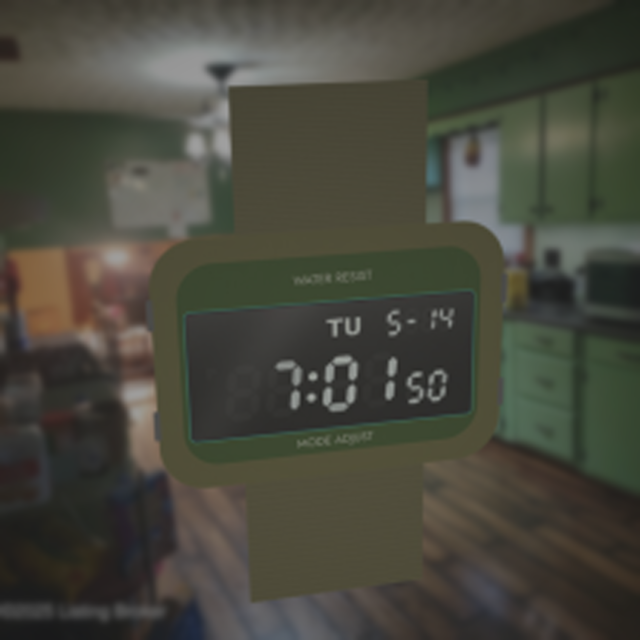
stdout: 7 h 01 min 50 s
